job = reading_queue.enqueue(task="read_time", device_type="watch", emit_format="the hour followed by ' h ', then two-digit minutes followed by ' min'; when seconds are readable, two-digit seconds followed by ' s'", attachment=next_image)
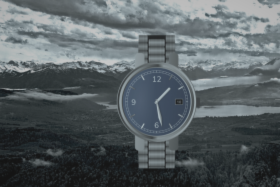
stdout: 1 h 28 min
